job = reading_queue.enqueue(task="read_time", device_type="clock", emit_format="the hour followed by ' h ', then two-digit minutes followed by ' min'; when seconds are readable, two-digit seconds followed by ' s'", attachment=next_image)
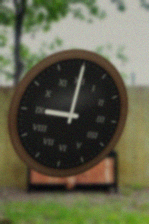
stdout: 9 h 00 min
